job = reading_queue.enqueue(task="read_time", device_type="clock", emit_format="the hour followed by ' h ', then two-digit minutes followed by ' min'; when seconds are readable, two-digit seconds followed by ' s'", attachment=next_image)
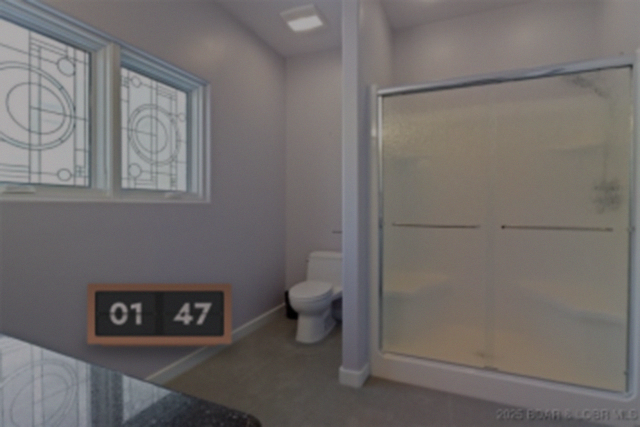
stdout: 1 h 47 min
